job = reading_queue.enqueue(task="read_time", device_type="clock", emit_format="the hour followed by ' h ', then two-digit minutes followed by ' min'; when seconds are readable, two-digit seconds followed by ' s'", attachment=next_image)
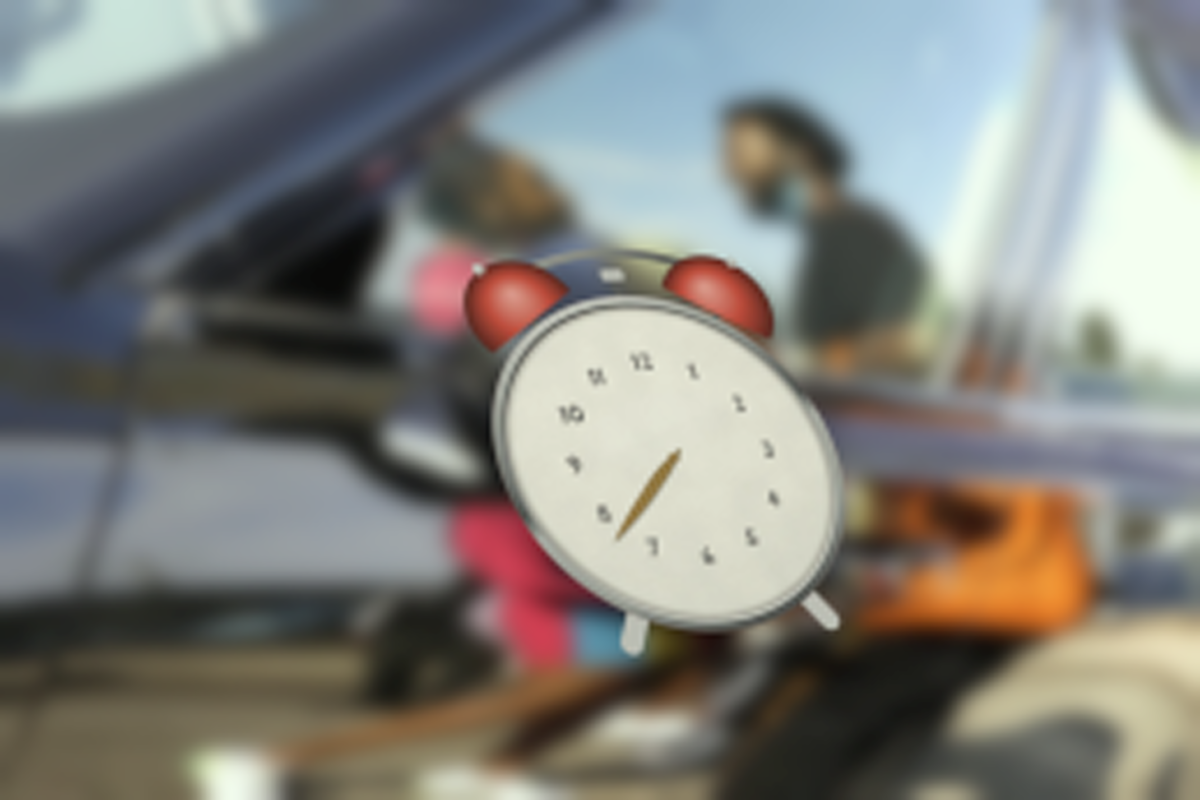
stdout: 7 h 38 min
